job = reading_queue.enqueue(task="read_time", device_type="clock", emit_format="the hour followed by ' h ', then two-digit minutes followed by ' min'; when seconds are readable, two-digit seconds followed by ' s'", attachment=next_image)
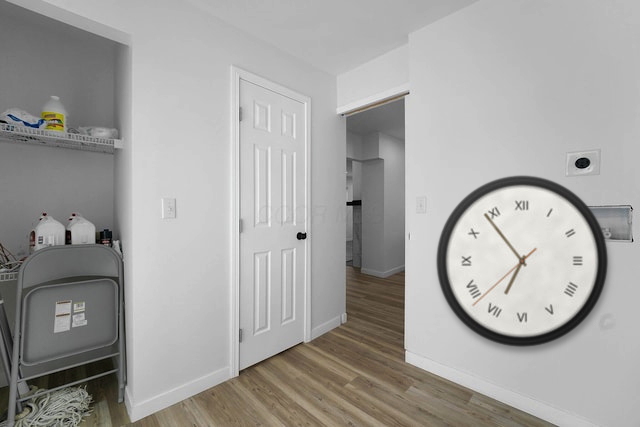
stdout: 6 h 53 min 38 s
